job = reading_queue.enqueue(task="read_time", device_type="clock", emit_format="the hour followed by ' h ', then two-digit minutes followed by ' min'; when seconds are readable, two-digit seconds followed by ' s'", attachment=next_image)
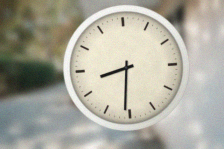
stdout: 8 h 31 min
